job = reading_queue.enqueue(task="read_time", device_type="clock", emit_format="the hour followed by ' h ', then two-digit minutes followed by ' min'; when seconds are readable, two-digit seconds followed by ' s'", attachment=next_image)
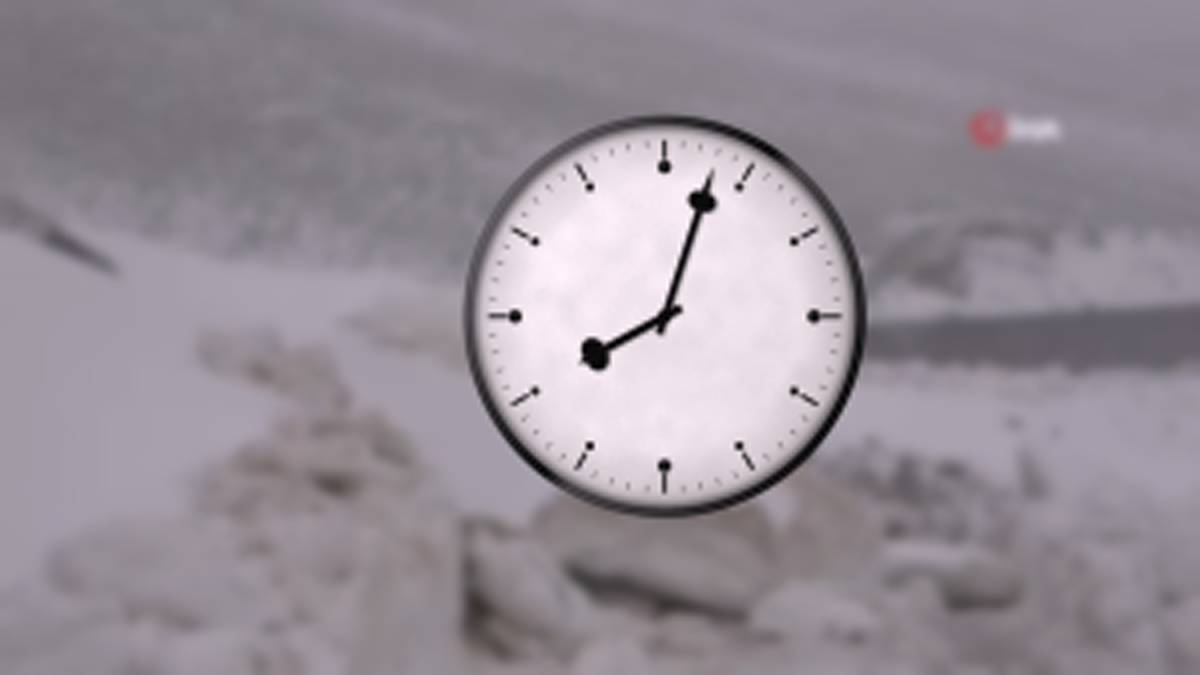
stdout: 8 h 03 min
